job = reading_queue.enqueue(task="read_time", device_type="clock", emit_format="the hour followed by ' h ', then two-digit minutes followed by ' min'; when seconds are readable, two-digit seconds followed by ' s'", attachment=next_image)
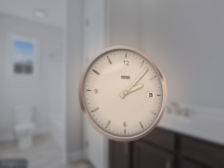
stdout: 2 h 07 min
